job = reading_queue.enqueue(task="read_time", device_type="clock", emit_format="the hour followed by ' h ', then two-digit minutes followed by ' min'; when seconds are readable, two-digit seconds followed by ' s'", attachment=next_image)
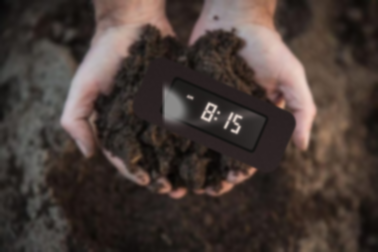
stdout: 8 h 15 min
